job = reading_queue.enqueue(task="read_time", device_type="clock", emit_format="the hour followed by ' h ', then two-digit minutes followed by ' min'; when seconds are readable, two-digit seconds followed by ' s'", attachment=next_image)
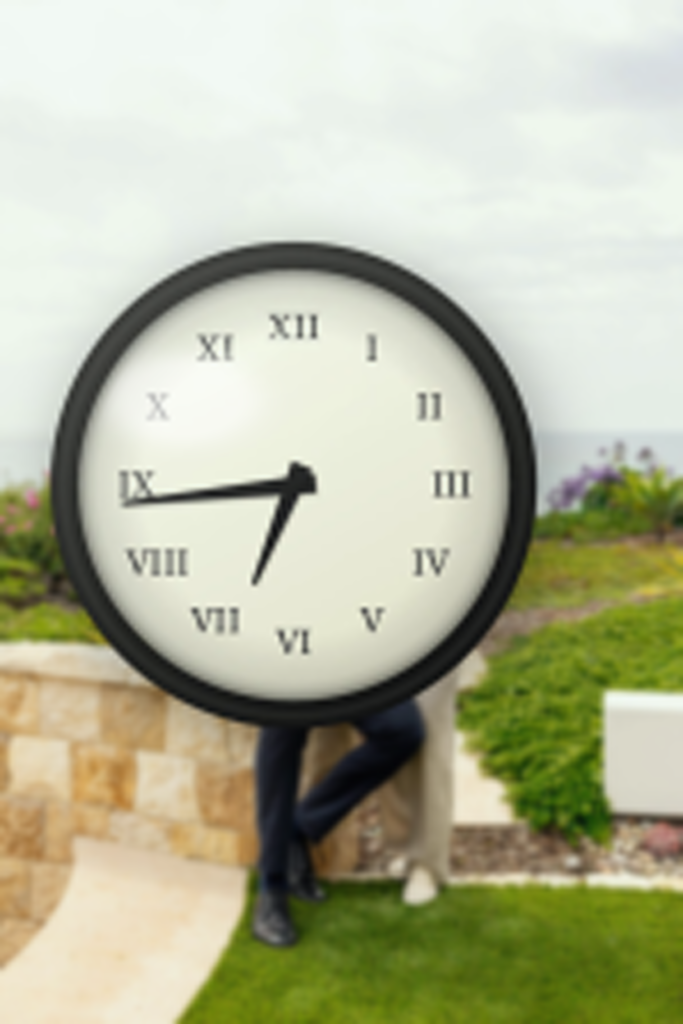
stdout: 6 h 44 min
